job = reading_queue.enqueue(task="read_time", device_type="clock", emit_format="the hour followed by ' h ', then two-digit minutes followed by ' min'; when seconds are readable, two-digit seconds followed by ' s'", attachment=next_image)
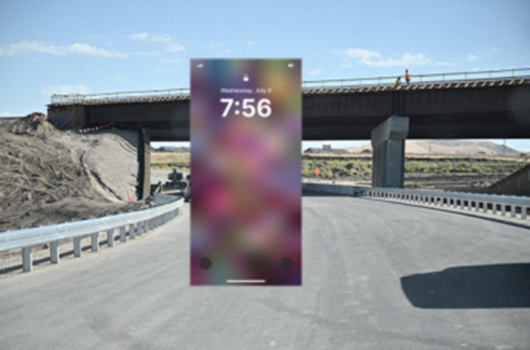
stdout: 7 h 56 min
